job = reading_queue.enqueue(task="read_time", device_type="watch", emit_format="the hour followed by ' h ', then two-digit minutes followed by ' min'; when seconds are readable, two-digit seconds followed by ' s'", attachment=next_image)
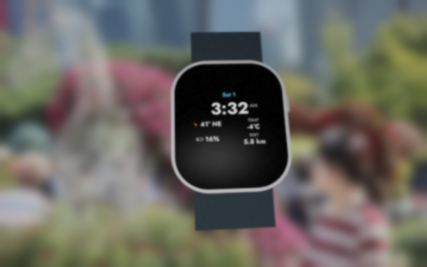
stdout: 3 h 32 min
